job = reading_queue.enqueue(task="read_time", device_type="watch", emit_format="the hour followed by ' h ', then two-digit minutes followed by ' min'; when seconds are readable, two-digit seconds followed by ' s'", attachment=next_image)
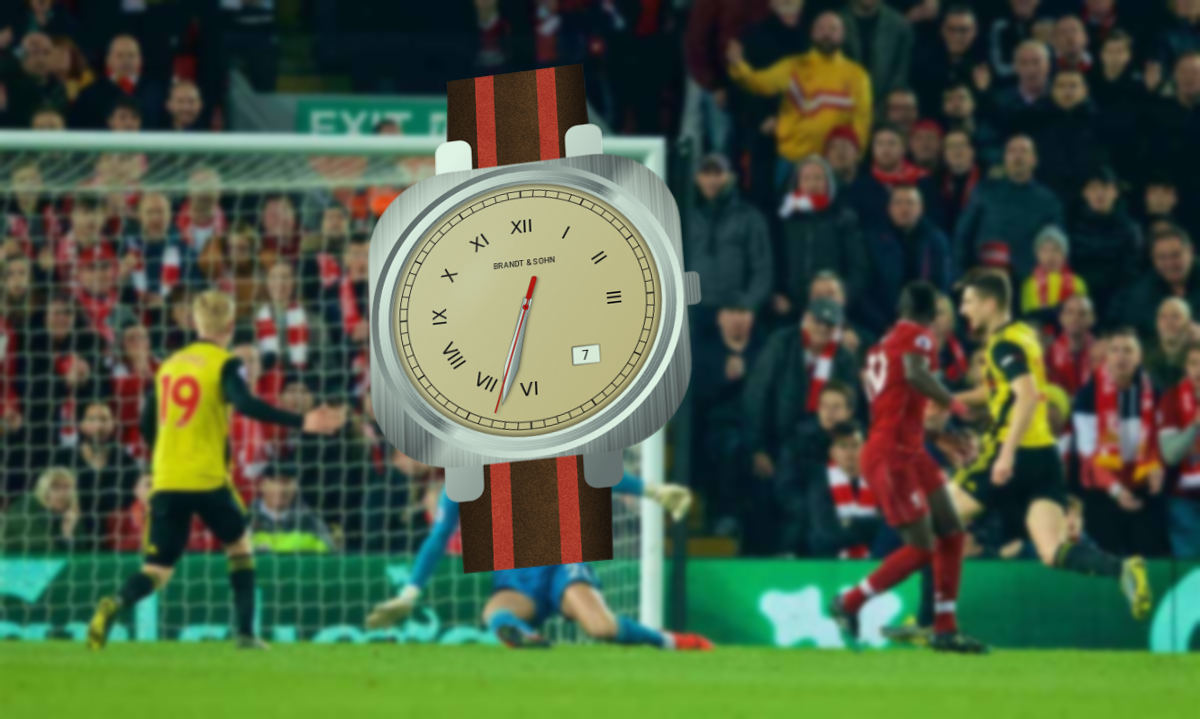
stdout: 6 h 32 min 33 s
